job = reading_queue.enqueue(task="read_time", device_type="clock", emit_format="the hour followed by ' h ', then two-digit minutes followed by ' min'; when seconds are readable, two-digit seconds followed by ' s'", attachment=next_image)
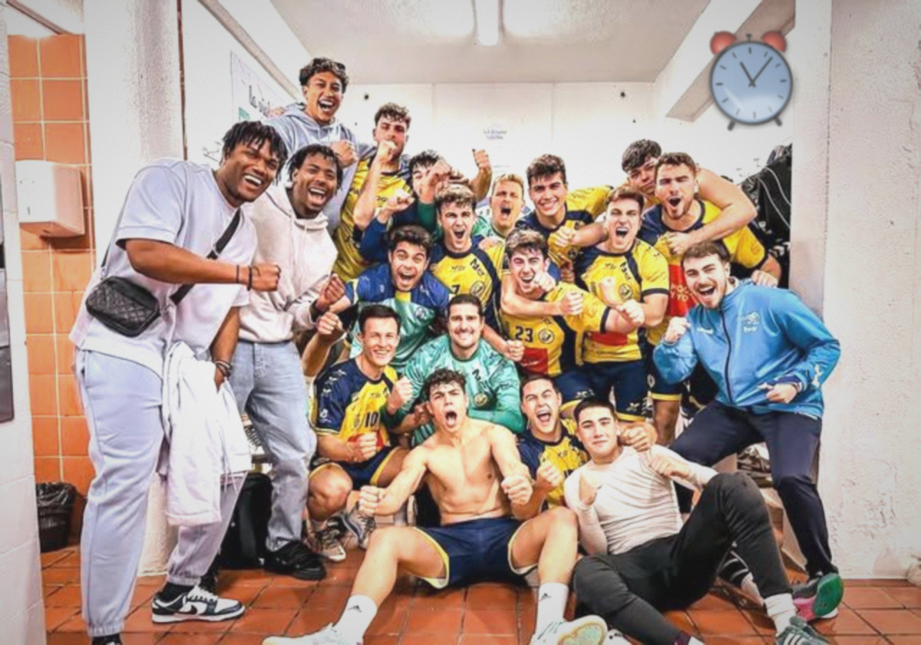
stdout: 11 h 07 min
